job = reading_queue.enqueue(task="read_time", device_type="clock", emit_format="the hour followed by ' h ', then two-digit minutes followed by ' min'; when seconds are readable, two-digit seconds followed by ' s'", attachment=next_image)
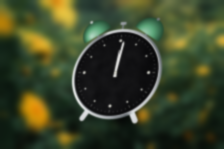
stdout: 12 h 01 min
